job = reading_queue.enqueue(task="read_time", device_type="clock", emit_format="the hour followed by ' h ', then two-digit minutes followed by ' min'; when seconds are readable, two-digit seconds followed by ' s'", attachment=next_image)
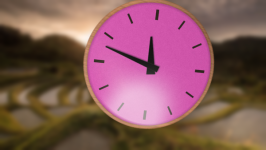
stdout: 11 h 48 min
